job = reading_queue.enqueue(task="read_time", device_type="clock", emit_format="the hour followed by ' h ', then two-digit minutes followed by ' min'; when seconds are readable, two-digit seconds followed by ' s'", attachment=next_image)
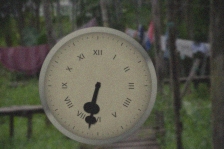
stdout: 6 h 32 min
